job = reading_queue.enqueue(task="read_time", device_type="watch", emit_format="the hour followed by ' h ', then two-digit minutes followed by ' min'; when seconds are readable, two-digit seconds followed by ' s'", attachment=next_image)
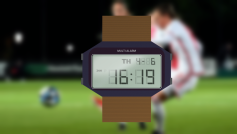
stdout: 16 h 19 min
